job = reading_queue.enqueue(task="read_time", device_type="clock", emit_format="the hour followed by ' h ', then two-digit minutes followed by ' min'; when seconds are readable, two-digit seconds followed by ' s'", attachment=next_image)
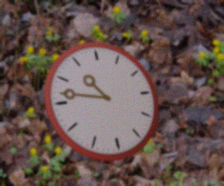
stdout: 10 h 47 min
